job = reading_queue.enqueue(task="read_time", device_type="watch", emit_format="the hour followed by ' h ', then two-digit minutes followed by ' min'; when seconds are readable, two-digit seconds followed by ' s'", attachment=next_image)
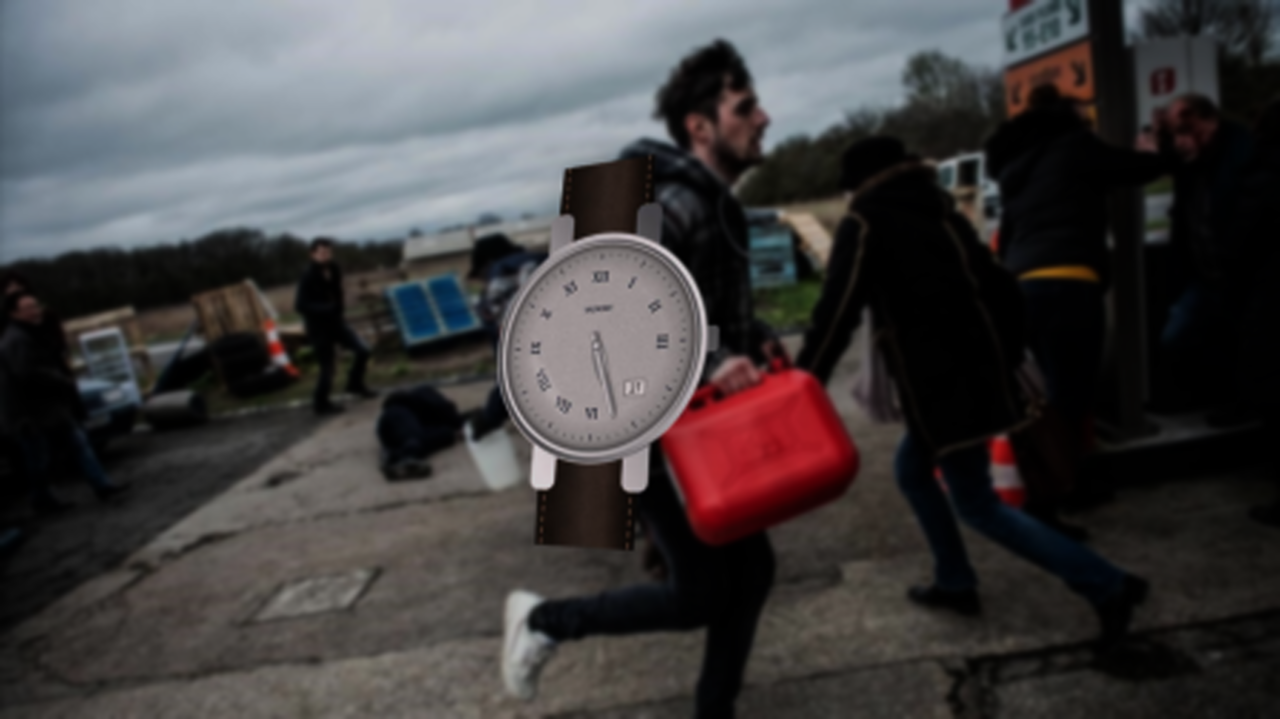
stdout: 5 h 27 min
